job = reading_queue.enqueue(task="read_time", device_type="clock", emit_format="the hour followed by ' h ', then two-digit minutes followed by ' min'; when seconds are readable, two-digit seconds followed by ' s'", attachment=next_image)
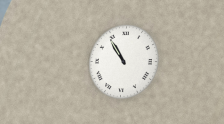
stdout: 10 h 54 min
